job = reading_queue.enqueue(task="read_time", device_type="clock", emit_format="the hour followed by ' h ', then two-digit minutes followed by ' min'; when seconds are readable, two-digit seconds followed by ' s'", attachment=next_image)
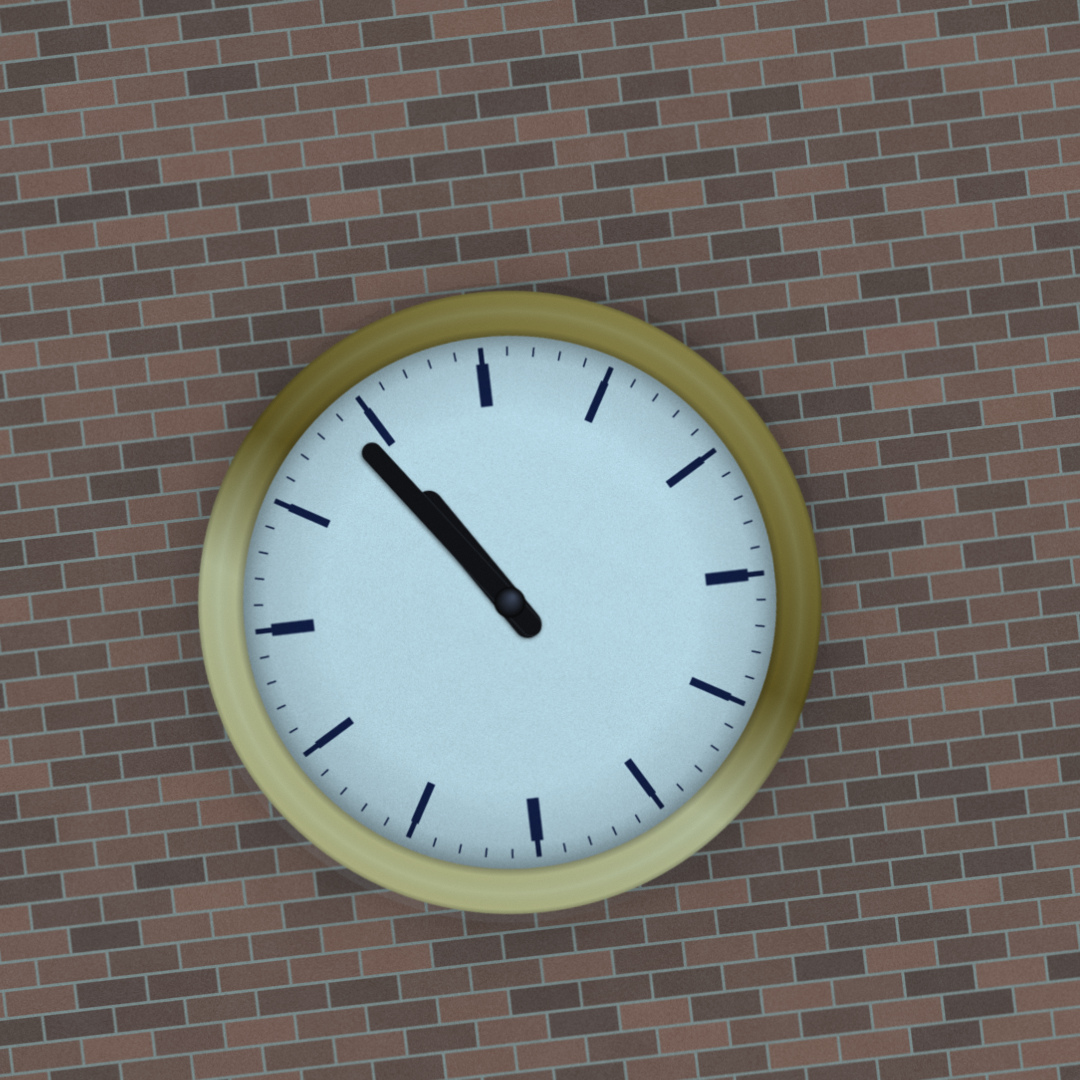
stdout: 10 h 54 min
